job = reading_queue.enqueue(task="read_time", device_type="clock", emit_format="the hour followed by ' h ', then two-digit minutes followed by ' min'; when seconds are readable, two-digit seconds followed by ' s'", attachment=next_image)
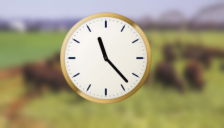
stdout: 11 h 23 min
